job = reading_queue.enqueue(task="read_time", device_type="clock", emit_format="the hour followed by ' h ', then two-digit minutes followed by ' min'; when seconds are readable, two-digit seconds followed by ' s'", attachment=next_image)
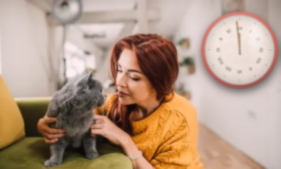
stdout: 11 h 59 min
